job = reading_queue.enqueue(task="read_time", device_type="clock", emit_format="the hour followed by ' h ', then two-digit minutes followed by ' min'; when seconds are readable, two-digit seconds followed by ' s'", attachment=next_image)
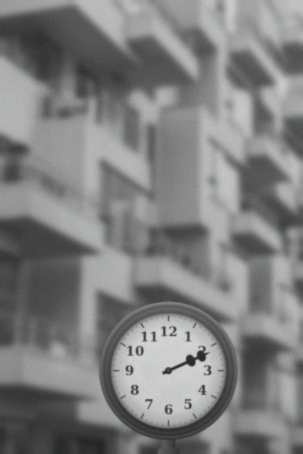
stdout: 2 h 11 min
